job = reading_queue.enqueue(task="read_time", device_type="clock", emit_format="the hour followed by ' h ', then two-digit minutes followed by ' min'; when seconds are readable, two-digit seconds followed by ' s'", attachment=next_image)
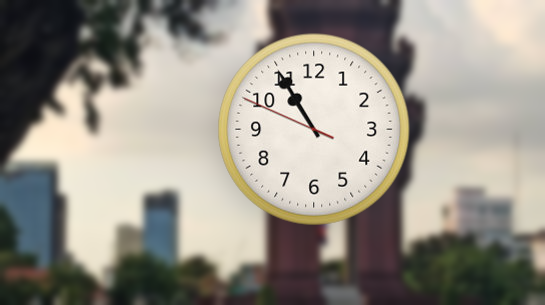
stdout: 10 h 54 min 49 s
